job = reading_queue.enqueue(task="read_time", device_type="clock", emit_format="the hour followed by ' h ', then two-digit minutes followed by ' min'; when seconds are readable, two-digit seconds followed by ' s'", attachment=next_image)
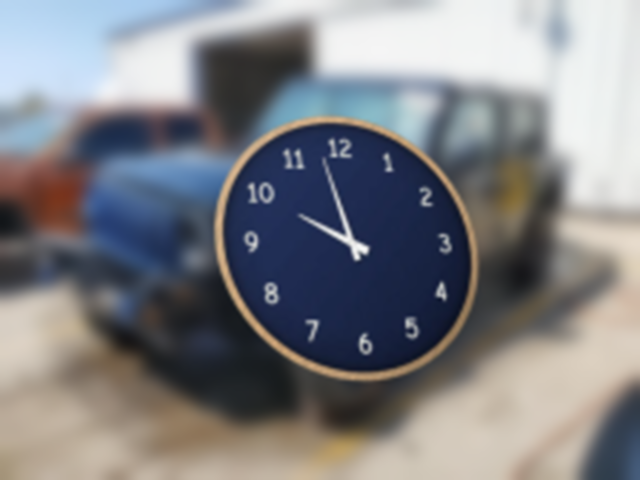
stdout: 9 h 58 min
